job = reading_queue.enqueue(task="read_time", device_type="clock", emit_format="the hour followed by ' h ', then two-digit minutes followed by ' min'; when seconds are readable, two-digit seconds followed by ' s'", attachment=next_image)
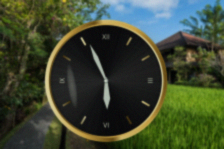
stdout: 5 h 56 min
